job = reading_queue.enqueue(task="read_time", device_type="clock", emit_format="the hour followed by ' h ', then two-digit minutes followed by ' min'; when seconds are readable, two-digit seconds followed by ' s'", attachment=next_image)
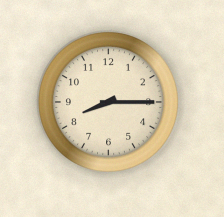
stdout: 8 h 15 min
